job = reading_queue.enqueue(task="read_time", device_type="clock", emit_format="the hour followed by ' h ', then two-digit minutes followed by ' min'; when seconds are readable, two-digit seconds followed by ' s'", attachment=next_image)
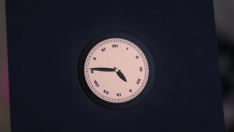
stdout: 4 h 46 min
